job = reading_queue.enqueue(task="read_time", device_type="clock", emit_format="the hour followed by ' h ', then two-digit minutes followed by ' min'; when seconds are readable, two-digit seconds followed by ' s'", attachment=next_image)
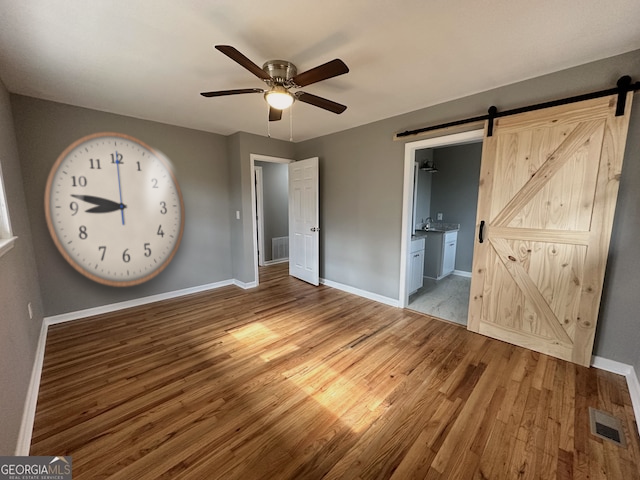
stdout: 8 h 47 min 00 s
